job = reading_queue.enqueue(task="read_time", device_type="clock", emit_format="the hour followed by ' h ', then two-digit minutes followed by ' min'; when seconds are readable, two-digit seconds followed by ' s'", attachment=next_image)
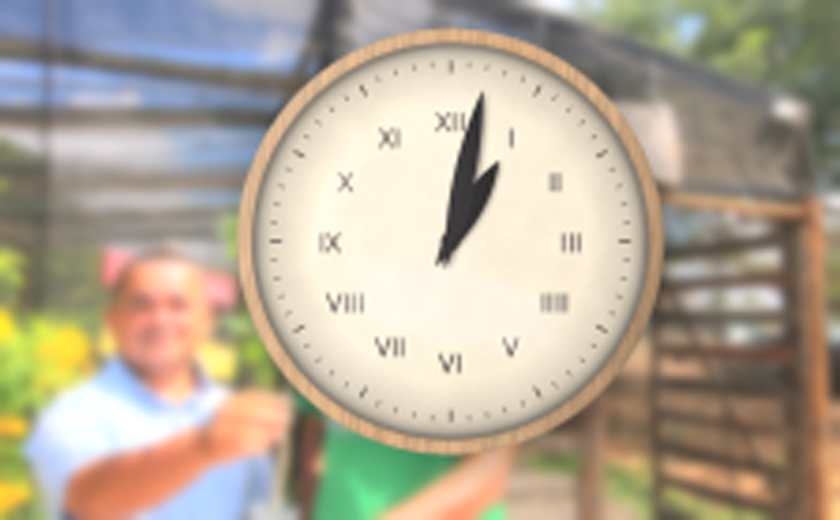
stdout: 1 h 02 min
